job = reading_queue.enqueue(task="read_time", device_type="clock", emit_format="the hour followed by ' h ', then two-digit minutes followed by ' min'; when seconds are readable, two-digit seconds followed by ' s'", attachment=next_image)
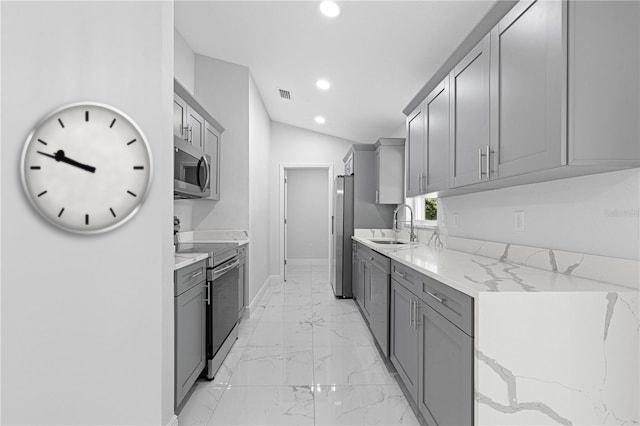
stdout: 9 h 48 min
